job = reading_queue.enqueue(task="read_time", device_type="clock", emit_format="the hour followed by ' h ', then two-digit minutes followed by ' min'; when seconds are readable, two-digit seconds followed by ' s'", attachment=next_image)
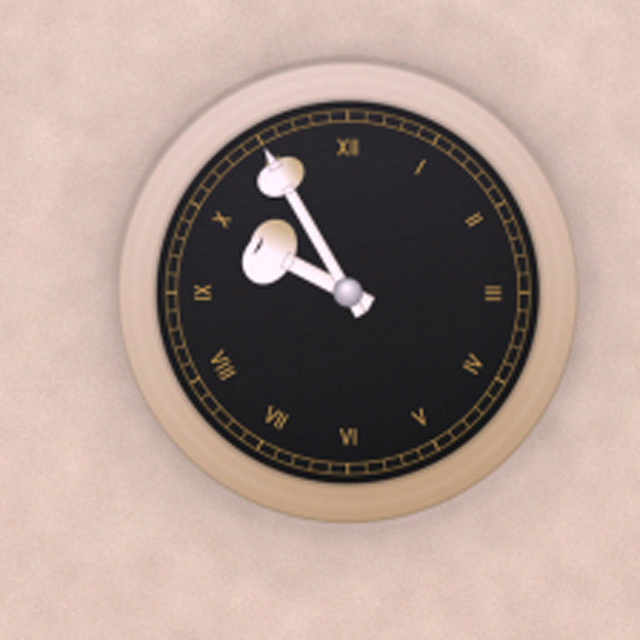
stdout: 9 h 55 min
